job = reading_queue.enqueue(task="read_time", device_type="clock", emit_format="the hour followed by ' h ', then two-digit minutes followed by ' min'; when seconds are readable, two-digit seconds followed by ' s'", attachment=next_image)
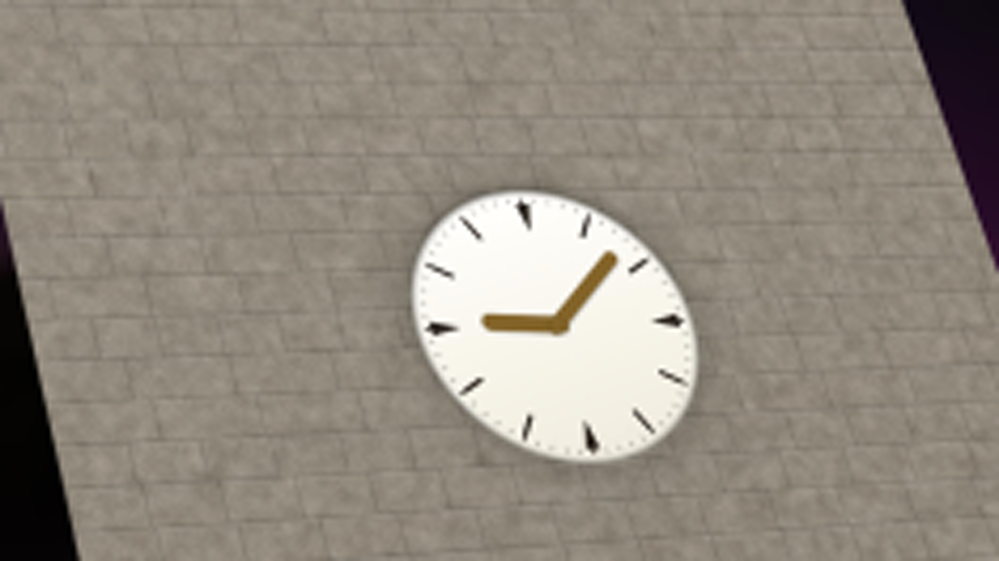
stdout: 9 h 08 min
